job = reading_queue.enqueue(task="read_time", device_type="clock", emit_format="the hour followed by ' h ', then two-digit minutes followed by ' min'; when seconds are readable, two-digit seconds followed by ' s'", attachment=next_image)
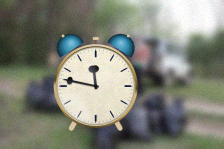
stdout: 11 h 47 min
